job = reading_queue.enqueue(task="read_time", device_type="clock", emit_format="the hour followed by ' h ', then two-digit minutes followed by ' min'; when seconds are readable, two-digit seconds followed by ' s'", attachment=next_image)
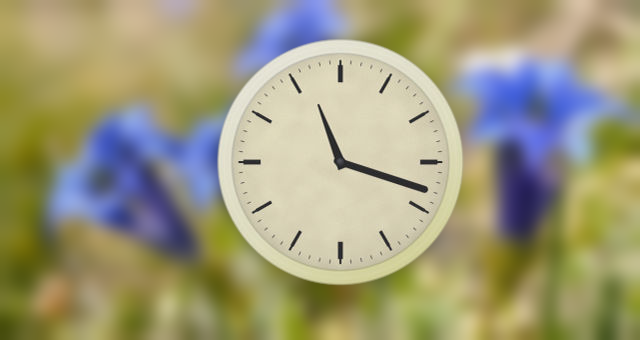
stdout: 11 h 18 min
